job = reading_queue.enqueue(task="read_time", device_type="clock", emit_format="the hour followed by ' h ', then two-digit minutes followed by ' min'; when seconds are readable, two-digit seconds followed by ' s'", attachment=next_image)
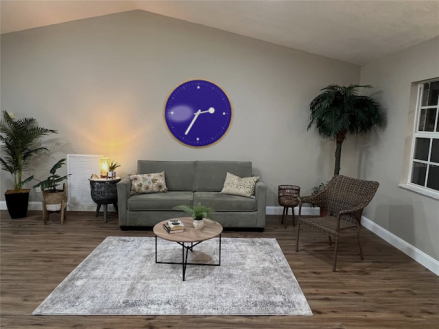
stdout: 2 h 35 min
